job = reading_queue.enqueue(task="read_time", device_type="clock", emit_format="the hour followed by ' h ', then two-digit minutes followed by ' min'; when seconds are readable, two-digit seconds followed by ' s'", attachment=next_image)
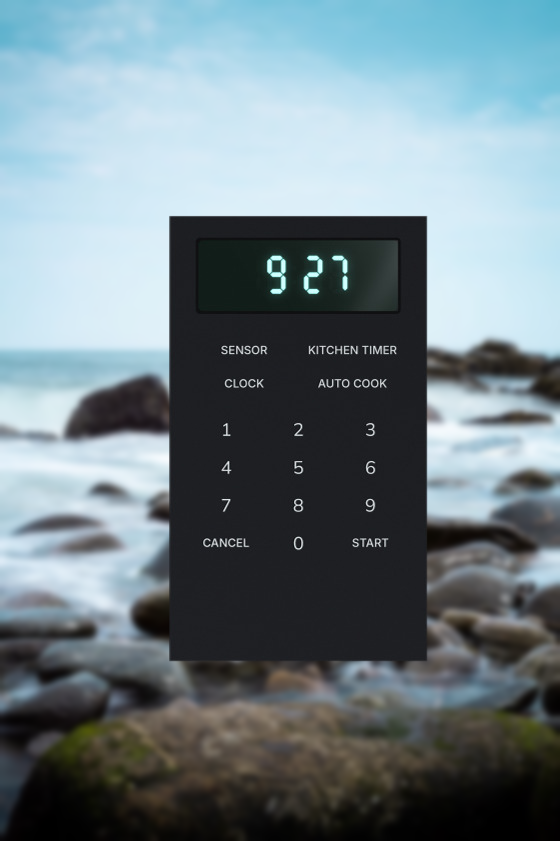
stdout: 9 h 27 min
